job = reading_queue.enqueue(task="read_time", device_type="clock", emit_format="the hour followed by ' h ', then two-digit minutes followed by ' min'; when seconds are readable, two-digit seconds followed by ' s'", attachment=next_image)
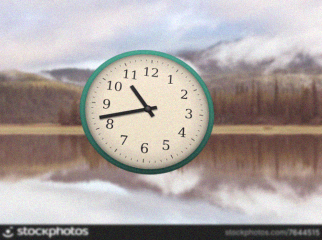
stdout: 10 h 42 min
